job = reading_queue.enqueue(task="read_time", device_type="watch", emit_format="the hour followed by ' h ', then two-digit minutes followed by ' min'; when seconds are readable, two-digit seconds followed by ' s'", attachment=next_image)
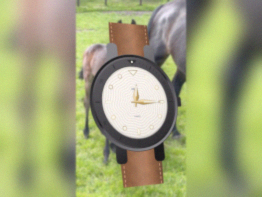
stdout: 12 h 15 min
